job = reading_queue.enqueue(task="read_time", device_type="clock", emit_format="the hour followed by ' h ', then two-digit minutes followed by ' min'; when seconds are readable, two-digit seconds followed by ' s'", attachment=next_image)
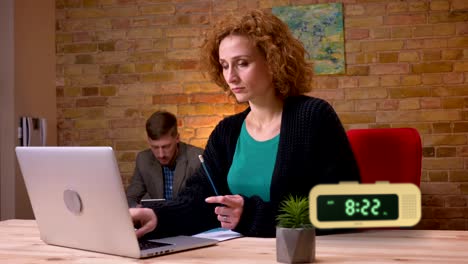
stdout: 8 h 22 min
